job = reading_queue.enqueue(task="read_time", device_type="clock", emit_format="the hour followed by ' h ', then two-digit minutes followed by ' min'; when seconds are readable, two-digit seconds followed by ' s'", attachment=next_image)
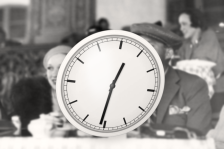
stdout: 12 h 31 min
